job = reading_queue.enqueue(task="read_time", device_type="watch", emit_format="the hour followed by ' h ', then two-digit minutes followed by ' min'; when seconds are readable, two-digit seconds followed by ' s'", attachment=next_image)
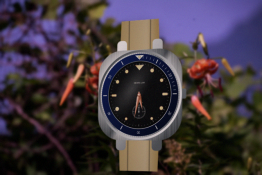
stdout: 5 h 32 min
